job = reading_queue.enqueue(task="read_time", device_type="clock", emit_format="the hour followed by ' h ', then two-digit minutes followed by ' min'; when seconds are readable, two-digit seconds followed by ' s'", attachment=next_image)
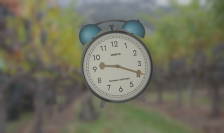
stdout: 9 h 19 min
